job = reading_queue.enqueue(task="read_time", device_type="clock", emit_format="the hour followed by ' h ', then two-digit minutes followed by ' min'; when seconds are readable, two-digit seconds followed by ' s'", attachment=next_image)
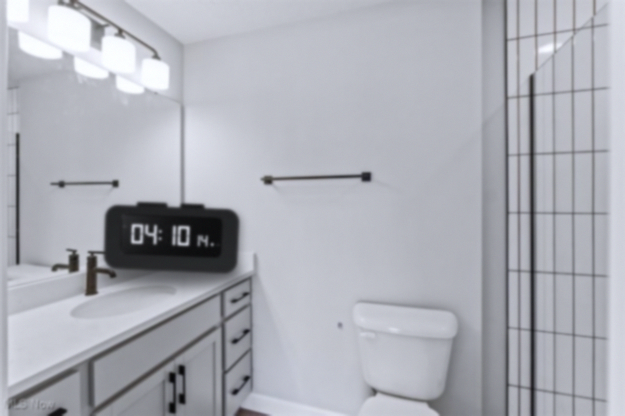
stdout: 4 h 10 min
